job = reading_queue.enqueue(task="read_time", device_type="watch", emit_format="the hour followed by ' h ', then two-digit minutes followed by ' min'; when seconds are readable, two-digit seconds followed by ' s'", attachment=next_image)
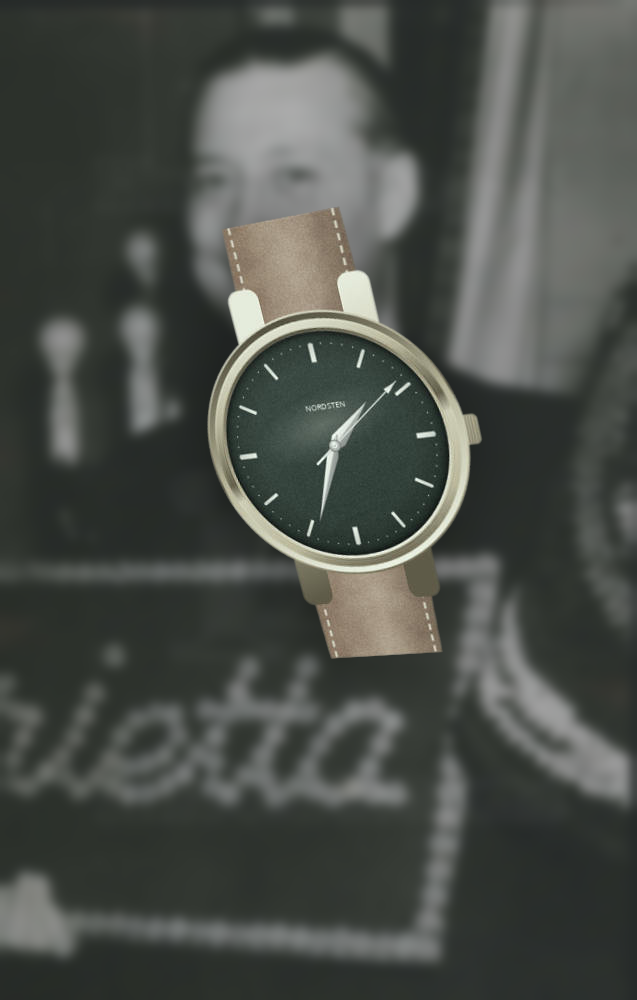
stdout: 1 h 34 min 09 s
